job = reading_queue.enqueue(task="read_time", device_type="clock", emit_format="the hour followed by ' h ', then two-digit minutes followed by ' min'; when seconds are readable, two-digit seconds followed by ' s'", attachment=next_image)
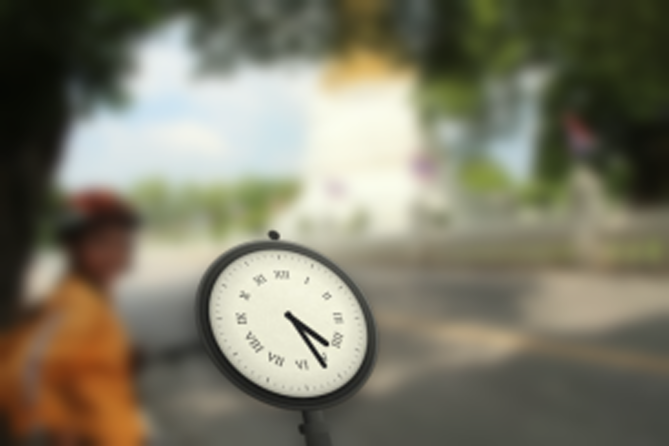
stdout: 4 h 26 min
